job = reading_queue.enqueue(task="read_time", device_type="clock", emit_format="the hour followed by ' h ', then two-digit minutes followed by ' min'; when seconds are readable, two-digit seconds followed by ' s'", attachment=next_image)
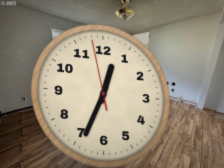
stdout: 12 h 33 min 58 s
